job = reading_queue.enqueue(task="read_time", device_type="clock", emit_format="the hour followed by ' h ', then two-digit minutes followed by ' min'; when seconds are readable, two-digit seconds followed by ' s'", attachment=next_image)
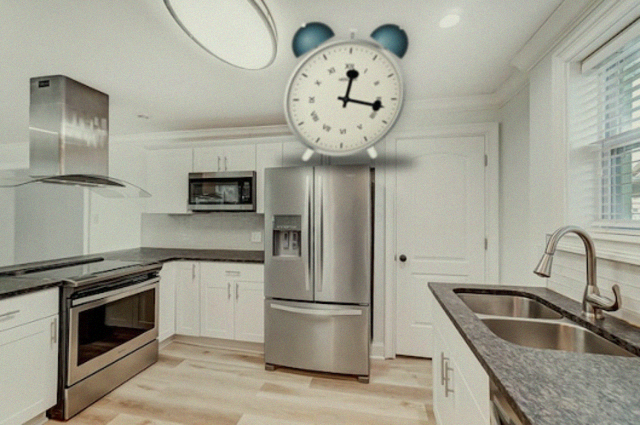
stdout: 12 h 17 min
